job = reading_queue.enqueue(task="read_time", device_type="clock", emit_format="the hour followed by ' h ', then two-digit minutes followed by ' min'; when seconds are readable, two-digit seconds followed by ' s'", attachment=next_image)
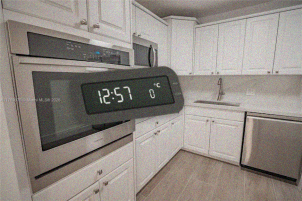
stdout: 12 h 57 min
